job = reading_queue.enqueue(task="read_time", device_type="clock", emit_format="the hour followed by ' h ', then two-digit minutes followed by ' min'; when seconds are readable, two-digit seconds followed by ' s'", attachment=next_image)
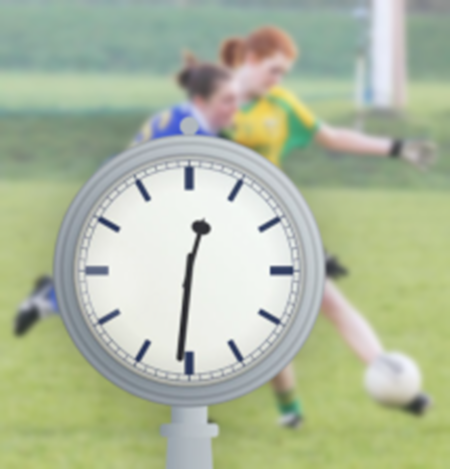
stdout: 12 h 31 min
